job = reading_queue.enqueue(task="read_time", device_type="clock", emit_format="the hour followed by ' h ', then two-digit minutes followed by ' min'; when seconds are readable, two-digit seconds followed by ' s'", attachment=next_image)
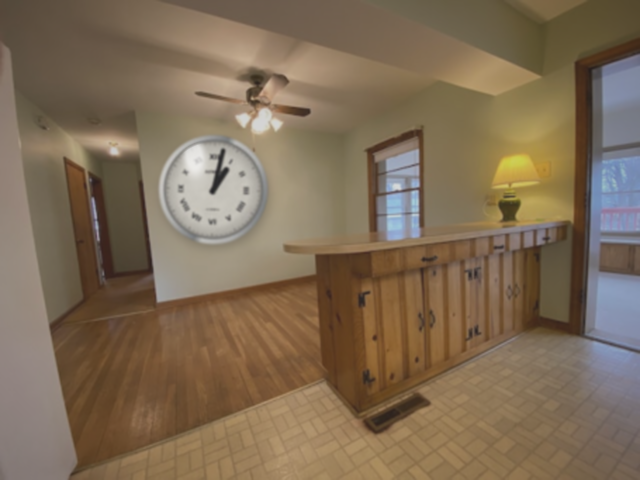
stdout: 1 h 02 min
